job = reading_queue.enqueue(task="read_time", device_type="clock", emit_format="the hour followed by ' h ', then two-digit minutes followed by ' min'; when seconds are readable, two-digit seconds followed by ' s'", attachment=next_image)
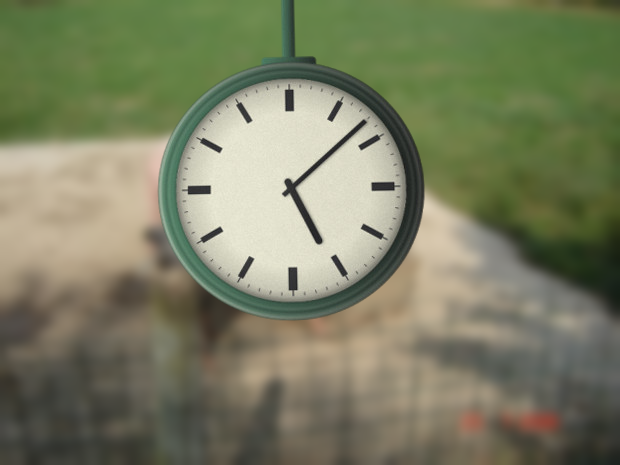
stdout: 5 h 08 min
